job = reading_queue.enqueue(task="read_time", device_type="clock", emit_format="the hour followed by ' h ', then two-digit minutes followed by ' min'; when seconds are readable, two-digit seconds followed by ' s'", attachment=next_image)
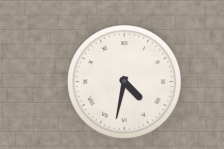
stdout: 4 h 32 min
